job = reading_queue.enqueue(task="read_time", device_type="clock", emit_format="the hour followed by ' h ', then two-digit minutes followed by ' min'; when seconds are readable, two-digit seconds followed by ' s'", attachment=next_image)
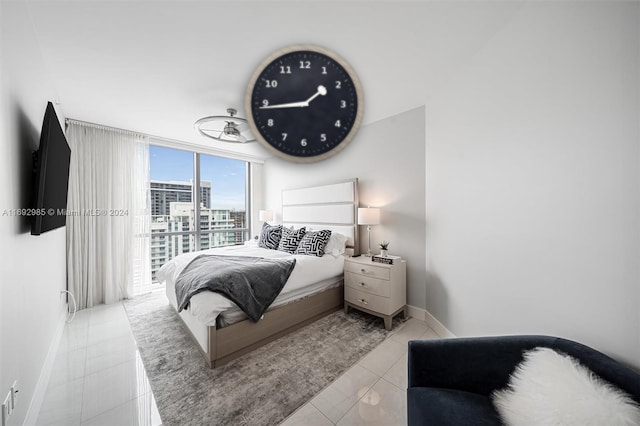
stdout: 1 h 44 min
